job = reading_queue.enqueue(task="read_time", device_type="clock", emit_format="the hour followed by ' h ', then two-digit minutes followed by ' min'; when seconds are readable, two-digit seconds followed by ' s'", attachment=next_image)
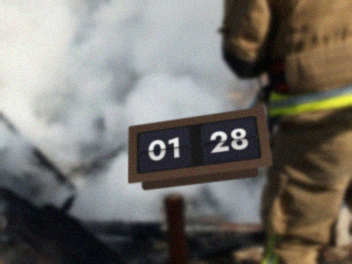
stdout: 1 h 28 min
